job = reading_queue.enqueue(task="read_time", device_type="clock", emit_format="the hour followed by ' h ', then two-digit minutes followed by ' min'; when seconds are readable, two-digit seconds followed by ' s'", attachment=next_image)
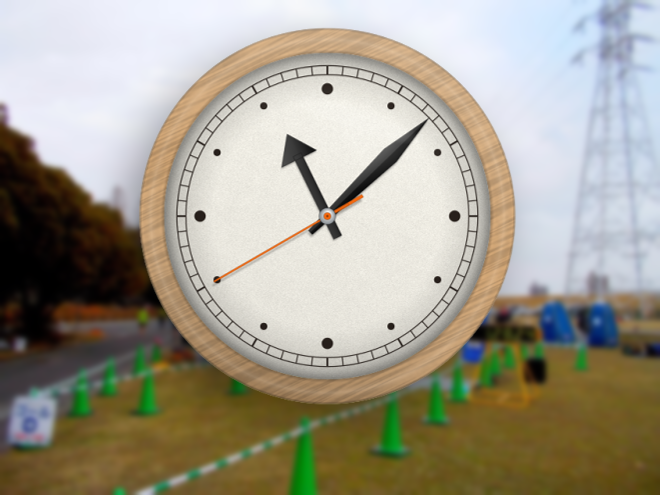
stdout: 11 h 07 min 40 s
